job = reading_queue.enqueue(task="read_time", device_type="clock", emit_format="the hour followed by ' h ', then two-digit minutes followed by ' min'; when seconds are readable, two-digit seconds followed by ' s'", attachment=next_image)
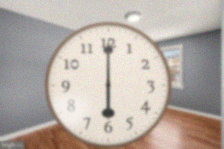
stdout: 6 h 00 min
